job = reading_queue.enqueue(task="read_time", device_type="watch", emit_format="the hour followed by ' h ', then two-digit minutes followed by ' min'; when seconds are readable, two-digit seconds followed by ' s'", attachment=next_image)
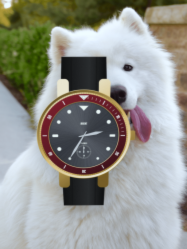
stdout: 2 h 35 min
